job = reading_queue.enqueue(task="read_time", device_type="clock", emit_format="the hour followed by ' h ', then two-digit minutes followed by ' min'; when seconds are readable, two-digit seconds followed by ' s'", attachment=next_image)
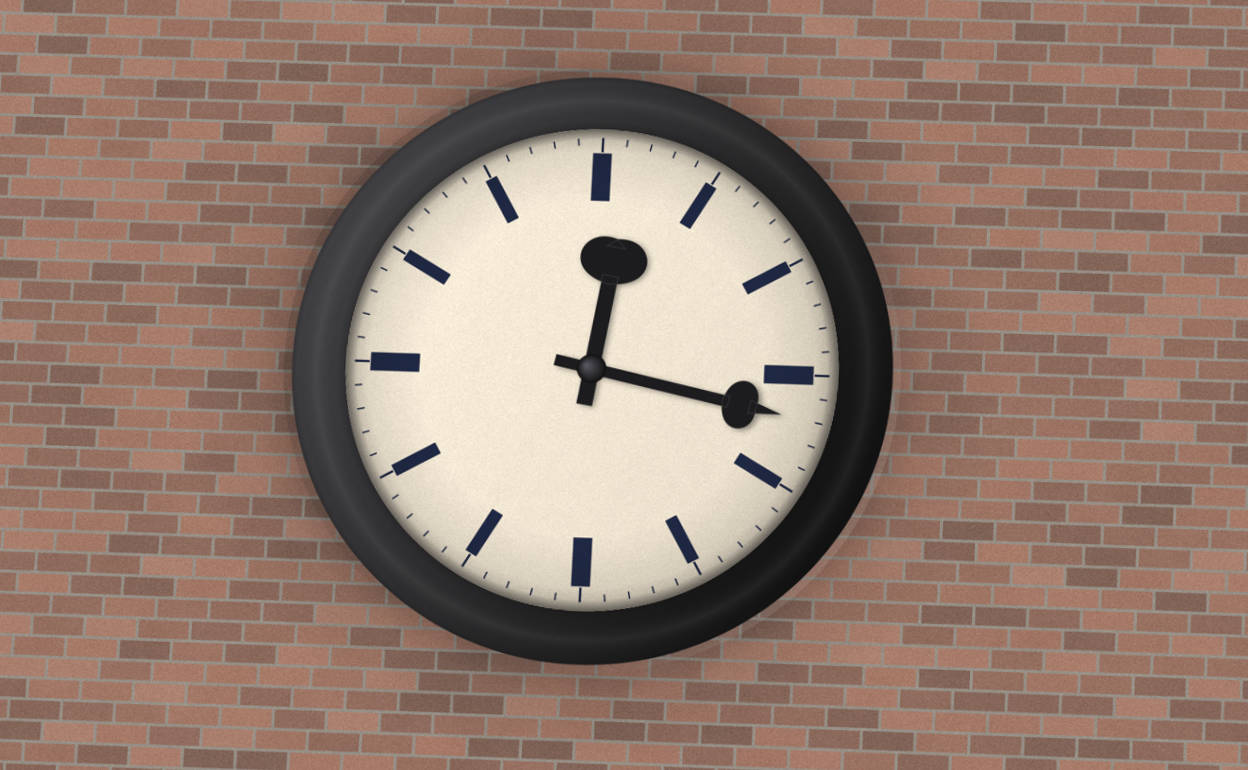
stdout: 12 h 17 min
